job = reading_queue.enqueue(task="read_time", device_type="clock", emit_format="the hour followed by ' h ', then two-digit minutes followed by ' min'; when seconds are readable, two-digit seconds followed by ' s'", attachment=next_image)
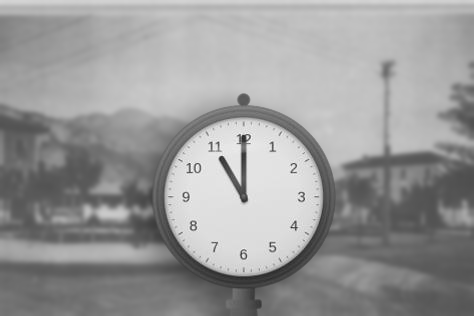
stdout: 11 h 00 min
